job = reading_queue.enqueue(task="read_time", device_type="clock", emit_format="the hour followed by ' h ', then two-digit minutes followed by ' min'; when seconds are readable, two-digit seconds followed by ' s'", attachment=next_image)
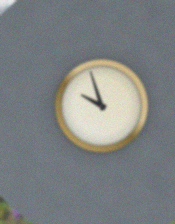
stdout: 9 h 57 min
